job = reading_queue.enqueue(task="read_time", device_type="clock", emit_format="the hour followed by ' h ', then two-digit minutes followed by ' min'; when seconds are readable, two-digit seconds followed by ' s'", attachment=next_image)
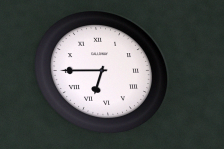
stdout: 6 h 45 min
